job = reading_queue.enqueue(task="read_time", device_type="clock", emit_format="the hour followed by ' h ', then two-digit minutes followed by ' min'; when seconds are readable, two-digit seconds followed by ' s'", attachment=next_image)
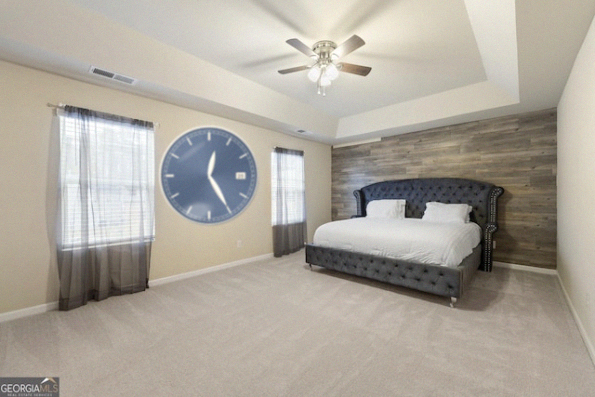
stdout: 12 h 25 min
